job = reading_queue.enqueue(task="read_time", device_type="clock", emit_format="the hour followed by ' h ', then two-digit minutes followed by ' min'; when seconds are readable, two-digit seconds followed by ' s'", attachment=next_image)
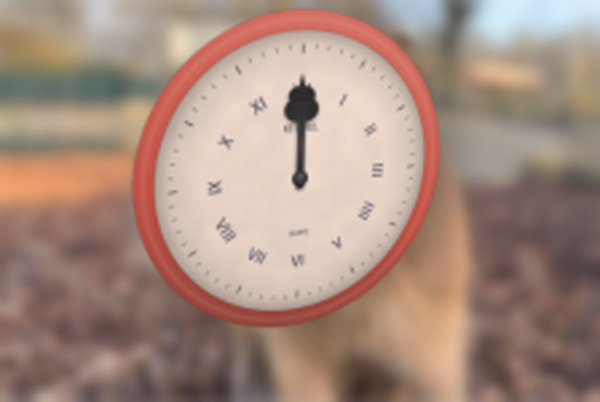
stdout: 12 h 00 min
